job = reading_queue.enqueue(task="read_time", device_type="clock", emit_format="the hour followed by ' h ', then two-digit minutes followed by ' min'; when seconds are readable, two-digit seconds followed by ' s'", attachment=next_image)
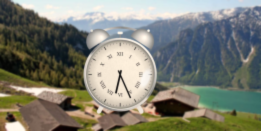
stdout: 6 h 26 min
